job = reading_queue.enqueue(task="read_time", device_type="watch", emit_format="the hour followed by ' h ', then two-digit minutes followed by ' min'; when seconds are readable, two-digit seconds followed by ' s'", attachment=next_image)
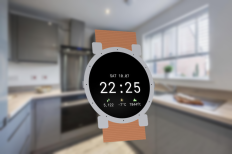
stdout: 22 h 25 min
